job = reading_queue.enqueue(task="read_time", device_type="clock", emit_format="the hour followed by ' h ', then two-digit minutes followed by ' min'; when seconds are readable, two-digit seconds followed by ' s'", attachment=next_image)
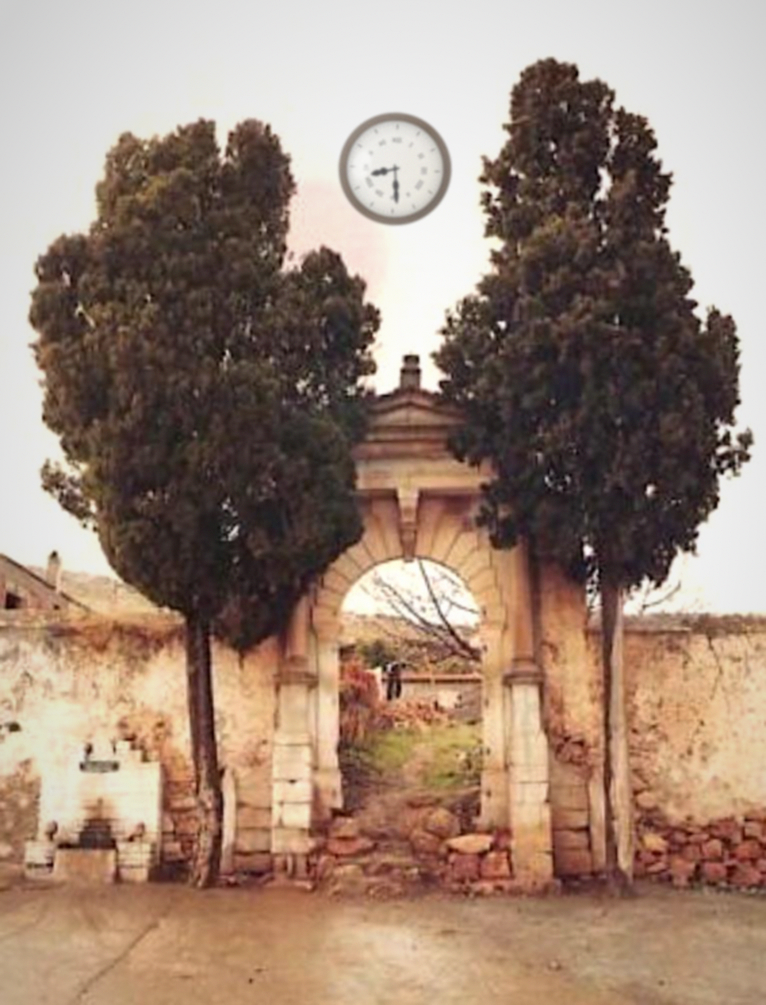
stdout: 8 h 29 min
